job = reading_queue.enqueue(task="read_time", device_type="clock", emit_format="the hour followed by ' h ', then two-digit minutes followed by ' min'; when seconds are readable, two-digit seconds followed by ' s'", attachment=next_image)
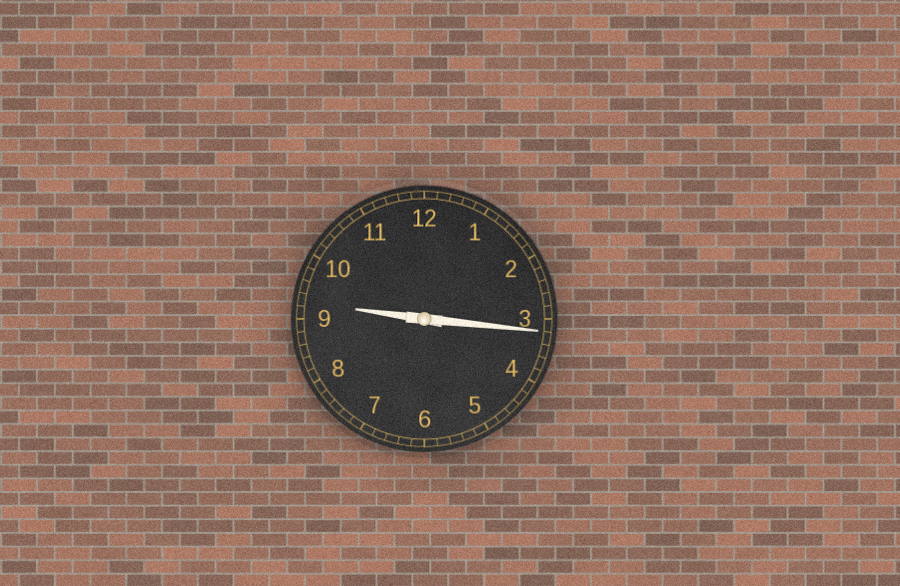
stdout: 9 h 16 min
